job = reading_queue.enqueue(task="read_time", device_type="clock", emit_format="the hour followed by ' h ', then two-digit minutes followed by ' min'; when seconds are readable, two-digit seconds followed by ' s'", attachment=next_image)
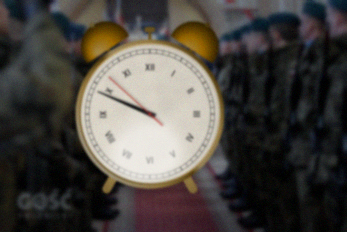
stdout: 9 h 48 min 52 s
